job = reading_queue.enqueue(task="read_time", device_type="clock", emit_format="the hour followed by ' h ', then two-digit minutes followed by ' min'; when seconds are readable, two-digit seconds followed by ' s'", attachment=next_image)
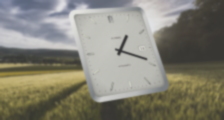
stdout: 1 h 19 min
